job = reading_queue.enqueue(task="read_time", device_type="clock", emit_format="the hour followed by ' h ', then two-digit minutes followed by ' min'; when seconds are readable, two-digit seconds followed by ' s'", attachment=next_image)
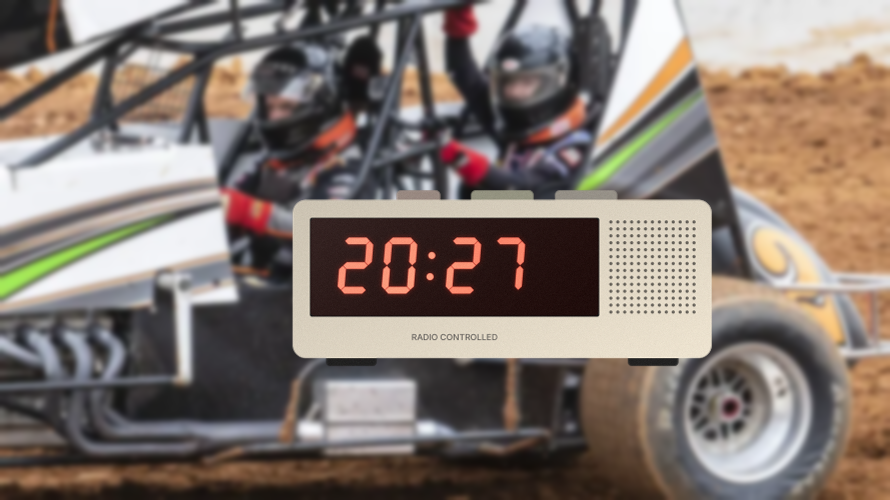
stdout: 20 h 27 min
